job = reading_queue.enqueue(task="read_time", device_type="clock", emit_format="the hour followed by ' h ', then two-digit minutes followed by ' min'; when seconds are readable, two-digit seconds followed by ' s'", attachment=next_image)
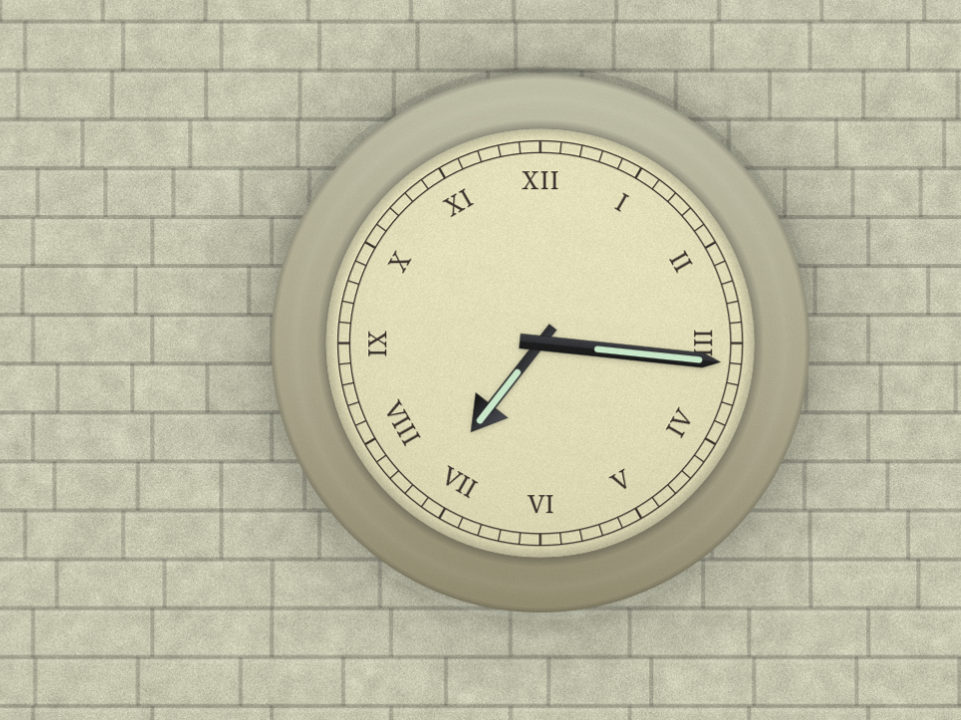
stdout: 7 h 16 min
